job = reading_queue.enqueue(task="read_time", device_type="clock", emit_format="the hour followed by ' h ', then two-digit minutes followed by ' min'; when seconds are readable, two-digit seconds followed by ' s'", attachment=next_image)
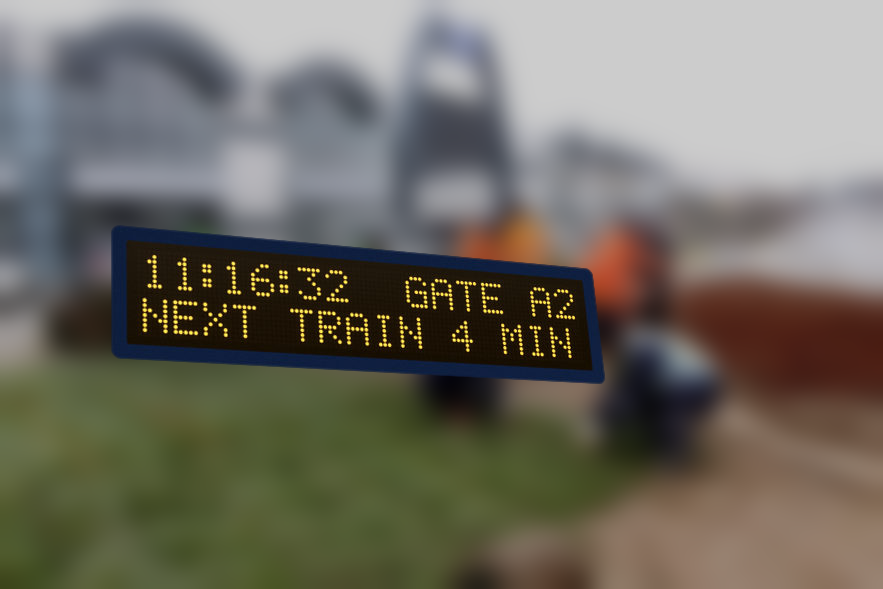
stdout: 11 h 16 min 32 s
